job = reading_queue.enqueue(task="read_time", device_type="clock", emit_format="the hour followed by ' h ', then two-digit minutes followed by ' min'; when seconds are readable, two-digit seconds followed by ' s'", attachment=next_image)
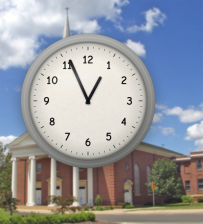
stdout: 12 h 56 min
